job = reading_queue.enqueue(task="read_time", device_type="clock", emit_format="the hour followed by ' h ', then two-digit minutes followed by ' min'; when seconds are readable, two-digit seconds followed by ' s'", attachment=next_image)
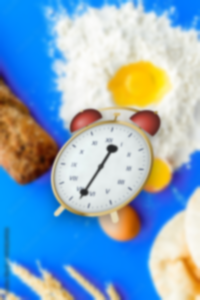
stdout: 12 h 33 min
